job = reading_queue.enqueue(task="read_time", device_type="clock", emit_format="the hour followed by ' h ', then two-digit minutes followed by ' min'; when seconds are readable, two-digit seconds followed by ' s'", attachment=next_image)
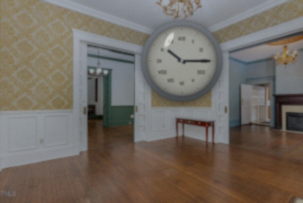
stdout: 10 h 15 min
